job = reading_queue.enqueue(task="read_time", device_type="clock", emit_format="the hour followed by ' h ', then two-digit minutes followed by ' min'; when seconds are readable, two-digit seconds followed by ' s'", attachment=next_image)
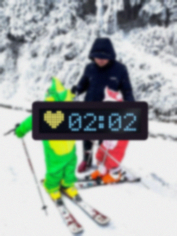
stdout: 2 h 02 min
